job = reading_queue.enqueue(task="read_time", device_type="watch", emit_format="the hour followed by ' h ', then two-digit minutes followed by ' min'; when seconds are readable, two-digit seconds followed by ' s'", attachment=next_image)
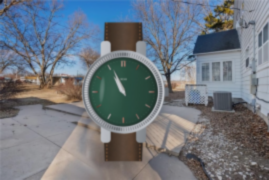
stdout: 10 h 56 min
